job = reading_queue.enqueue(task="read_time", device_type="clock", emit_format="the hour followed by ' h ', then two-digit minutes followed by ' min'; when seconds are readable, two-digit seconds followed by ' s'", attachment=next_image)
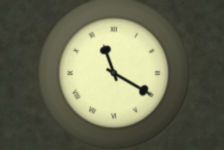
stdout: 11 h 20 min
